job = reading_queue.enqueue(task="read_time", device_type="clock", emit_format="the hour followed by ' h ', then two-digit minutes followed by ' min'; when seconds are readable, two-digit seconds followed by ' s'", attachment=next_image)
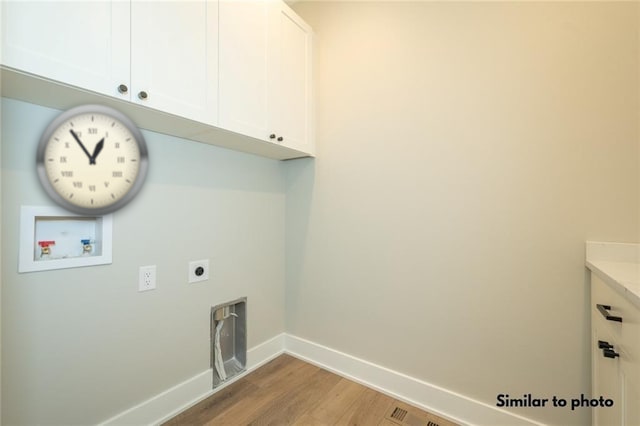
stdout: 12 h 54 min
